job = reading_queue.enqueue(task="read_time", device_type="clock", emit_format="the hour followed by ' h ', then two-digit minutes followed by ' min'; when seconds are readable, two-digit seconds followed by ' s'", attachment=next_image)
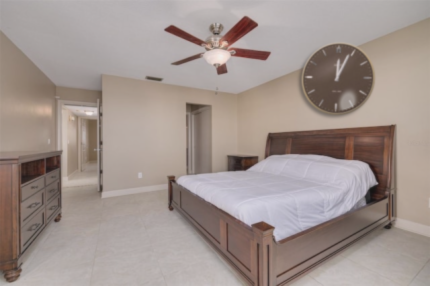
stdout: 12 h 04 min
